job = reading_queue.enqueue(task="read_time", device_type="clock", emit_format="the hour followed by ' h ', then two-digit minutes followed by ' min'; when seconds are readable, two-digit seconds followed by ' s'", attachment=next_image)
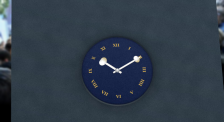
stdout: 10 h 10 min
